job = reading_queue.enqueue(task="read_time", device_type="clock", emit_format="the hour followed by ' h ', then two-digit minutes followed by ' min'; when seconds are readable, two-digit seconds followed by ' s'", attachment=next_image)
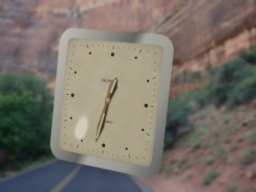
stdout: 12 h 32 min
